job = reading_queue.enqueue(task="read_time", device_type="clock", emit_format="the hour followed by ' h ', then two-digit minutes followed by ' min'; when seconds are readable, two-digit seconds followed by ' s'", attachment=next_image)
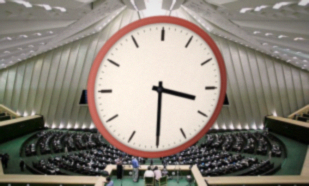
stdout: 3 h 30 min
